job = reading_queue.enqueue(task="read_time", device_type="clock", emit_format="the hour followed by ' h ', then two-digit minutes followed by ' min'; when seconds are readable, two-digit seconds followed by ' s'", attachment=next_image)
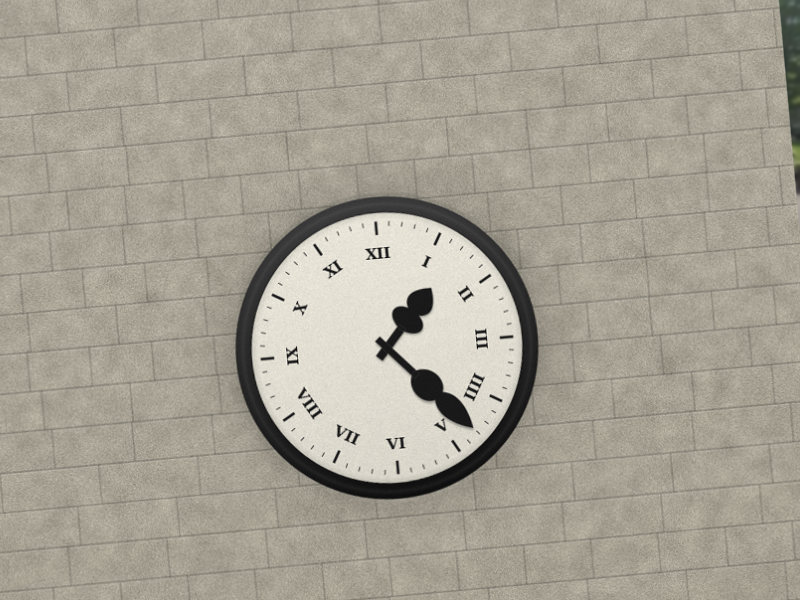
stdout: 1 h 23 min
